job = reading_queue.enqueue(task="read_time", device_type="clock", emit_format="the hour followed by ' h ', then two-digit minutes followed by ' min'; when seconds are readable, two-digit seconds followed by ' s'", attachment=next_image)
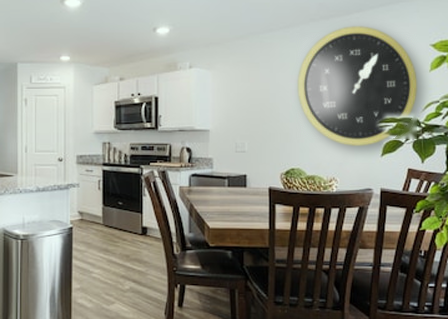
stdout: 1 h 06 min
